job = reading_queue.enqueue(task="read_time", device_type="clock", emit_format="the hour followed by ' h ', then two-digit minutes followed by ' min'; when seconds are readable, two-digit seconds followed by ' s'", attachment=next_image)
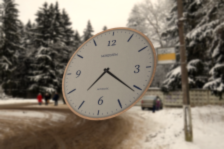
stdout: 7 h 21 min
